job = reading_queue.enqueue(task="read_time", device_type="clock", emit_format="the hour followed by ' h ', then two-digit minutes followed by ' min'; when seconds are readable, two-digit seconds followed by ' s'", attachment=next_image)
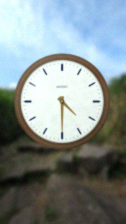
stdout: 4 h 30 min
